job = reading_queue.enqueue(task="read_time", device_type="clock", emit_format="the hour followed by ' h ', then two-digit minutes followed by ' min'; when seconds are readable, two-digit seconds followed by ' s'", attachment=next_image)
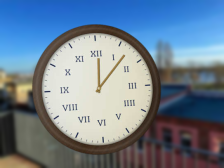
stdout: 12 h 07 min
